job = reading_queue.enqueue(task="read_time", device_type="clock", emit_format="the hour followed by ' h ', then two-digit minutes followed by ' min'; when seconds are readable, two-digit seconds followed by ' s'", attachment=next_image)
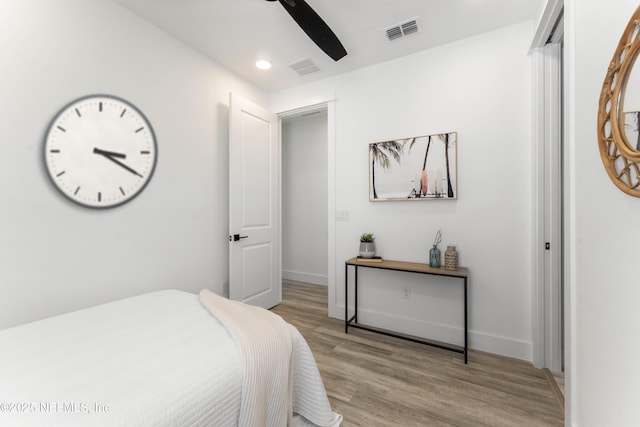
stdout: 3 h 20 min
